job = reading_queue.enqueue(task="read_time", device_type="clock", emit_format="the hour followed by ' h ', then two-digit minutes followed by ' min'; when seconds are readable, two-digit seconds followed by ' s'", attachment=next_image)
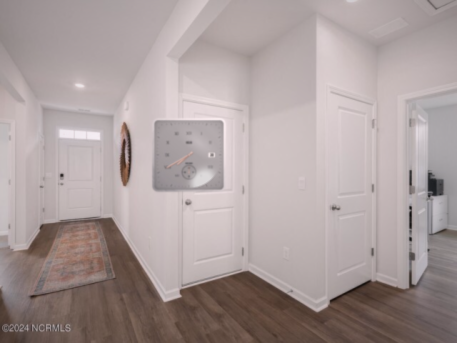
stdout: 7 h 40 min
